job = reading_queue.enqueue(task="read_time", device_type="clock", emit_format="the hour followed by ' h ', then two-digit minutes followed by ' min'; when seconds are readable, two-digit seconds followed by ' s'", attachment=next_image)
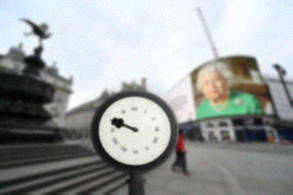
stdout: 9 h 49 min
